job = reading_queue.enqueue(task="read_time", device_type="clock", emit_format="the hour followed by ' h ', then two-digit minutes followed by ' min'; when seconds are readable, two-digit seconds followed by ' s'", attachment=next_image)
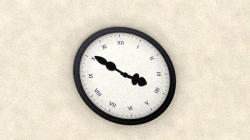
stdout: 3 h 51 min
